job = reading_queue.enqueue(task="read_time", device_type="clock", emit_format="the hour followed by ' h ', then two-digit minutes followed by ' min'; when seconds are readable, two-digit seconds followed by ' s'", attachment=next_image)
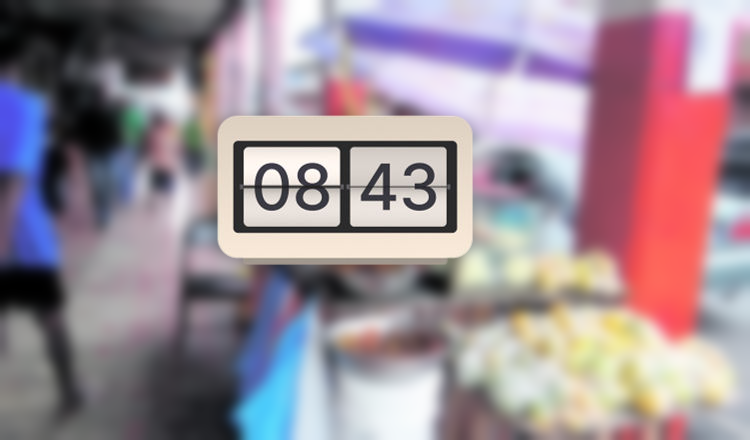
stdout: 8 h 43 min
